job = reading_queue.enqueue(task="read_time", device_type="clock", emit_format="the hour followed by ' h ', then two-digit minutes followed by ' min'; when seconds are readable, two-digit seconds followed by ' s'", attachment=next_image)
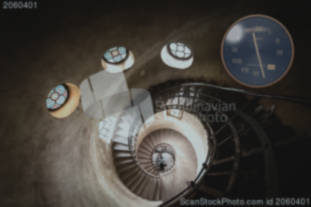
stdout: 11 h 27 min
